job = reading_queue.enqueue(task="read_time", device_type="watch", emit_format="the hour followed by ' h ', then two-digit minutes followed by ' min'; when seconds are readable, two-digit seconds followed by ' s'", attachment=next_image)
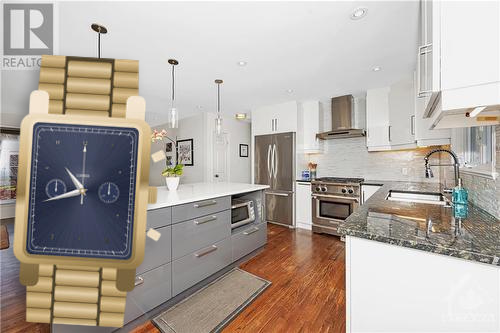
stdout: 10 h 42 min
